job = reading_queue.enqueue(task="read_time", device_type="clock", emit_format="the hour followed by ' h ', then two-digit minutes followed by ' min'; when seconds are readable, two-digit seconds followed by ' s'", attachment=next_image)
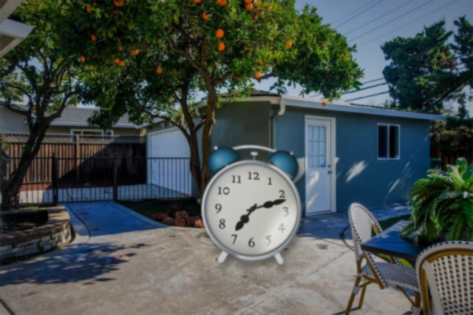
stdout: 7 h 12 min
